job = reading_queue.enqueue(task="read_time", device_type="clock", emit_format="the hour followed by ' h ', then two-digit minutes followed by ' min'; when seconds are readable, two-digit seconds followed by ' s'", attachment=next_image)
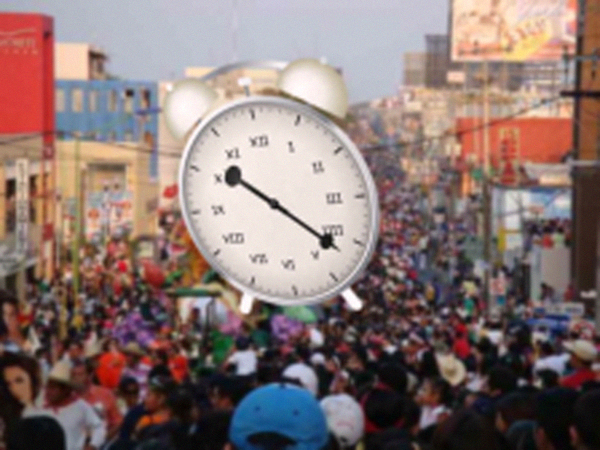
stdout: 10 h 22 min
